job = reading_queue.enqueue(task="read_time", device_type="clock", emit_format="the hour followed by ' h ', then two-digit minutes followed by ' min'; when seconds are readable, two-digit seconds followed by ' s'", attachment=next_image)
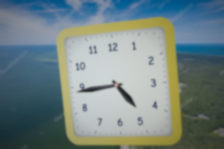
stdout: 4 h 44 min
